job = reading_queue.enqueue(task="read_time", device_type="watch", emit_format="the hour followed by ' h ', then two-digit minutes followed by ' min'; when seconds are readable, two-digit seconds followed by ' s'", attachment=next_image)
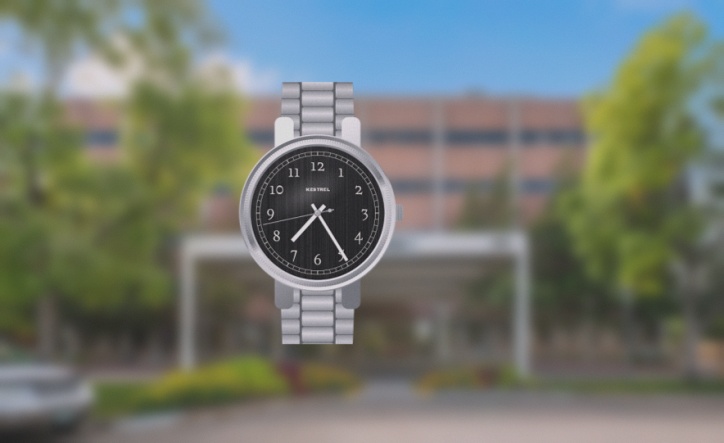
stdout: 7 h 24 min 43 s
